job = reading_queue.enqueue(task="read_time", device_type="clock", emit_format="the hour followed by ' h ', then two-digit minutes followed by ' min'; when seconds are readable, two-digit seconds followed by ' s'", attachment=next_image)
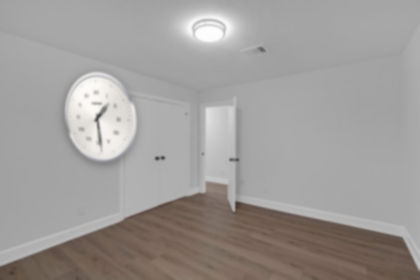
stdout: 1 h 29 min
